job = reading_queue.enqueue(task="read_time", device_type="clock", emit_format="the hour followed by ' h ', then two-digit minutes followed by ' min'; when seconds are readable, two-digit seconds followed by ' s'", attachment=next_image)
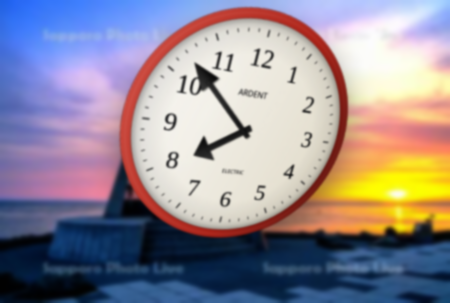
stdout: 7 h 52 min
